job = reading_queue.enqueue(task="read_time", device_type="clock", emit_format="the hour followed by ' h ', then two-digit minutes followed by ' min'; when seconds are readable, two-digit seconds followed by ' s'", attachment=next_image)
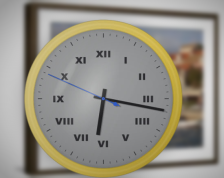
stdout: 6 h 16 min 49 s
